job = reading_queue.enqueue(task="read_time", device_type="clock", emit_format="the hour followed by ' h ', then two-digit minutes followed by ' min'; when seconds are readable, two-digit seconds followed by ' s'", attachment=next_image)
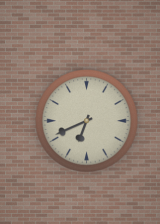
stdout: 6 h 41 min
